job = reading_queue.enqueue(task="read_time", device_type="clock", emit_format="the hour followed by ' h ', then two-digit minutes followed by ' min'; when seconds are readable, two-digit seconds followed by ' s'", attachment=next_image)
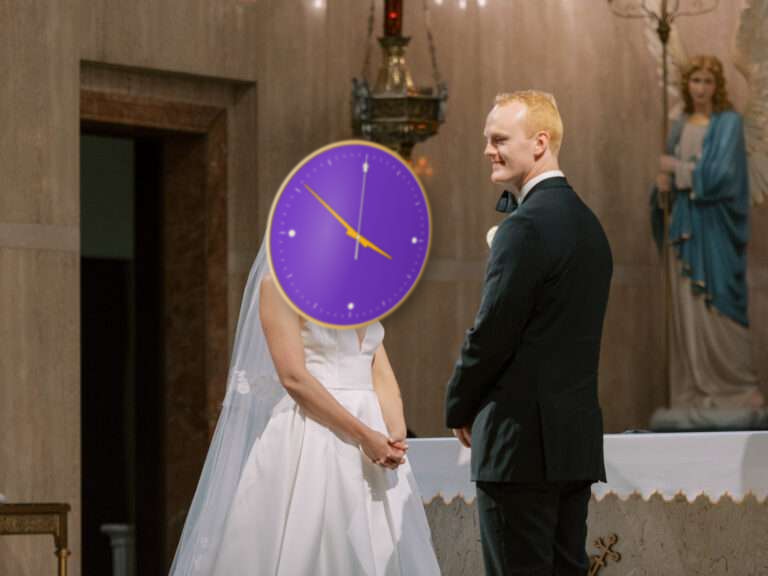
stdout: 3 h 51 min 00 s
